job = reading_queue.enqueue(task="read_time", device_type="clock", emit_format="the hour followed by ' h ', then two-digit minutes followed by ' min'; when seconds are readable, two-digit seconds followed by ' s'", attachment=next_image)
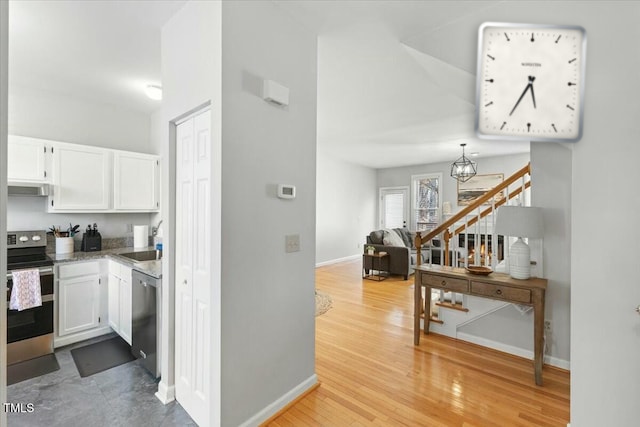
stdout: 5 h 35 min
